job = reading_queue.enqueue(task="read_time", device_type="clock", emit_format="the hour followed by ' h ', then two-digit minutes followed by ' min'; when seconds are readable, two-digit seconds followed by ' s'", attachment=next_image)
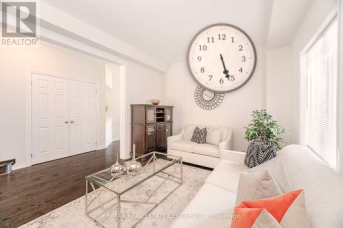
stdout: 5 h 27 min
